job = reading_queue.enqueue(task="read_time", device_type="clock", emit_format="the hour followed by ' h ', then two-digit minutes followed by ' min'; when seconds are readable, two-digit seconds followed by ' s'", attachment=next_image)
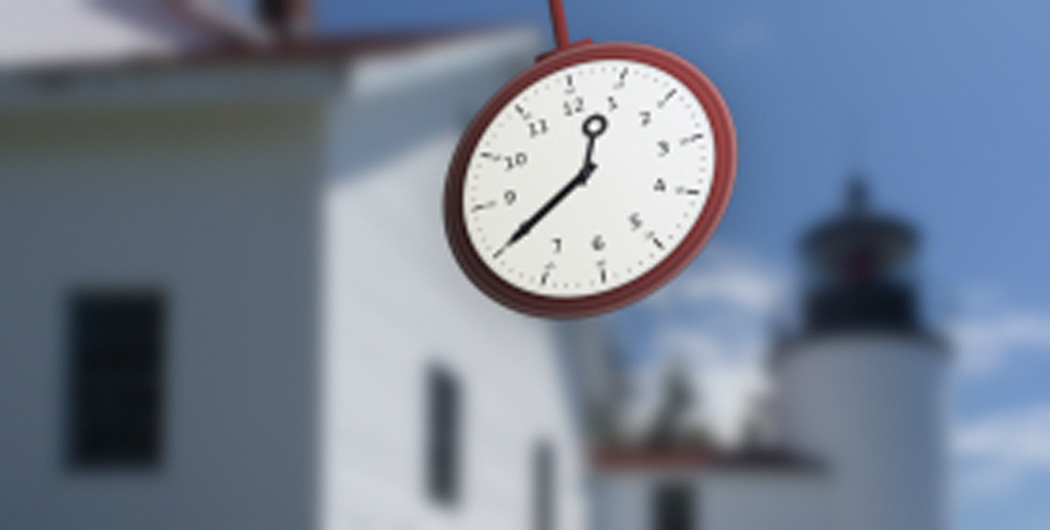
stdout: 12 h 40 min
